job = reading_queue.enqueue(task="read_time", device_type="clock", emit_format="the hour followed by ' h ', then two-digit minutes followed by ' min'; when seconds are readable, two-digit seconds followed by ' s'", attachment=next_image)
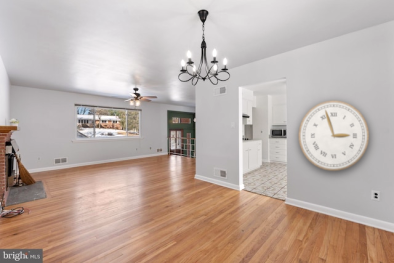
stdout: 2 h 57 min
